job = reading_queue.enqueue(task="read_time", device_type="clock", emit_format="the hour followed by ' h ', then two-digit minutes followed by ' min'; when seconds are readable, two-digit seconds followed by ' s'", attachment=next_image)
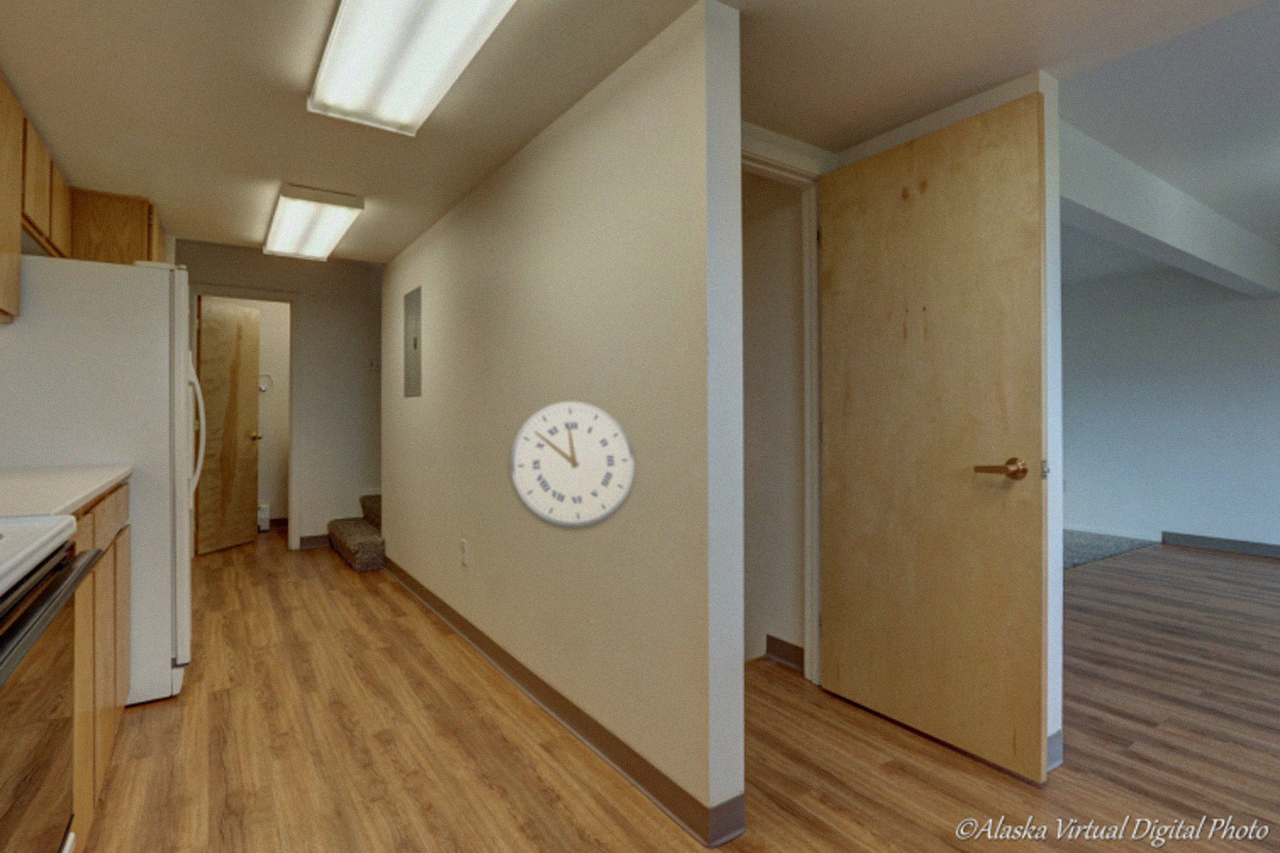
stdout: 11 h 52 min
